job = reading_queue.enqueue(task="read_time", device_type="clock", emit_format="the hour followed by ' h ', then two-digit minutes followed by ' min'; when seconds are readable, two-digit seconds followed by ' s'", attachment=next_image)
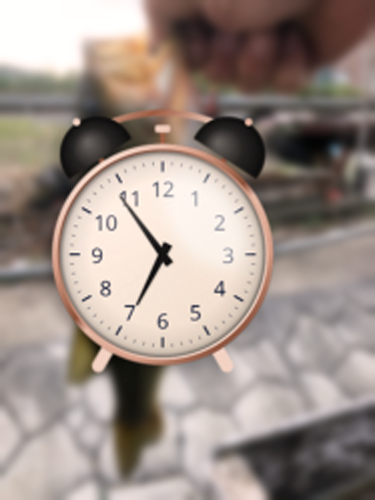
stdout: 6 h 54 min
